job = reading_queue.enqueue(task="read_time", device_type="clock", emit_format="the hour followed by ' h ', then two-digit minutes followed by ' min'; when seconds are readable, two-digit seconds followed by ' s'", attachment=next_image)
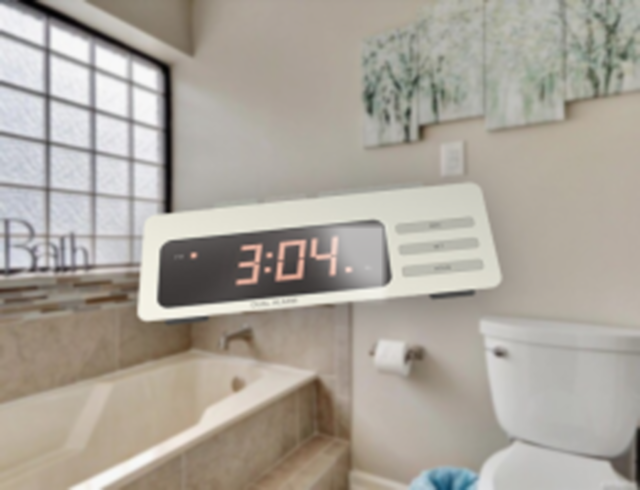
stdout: 3 h 04 min
